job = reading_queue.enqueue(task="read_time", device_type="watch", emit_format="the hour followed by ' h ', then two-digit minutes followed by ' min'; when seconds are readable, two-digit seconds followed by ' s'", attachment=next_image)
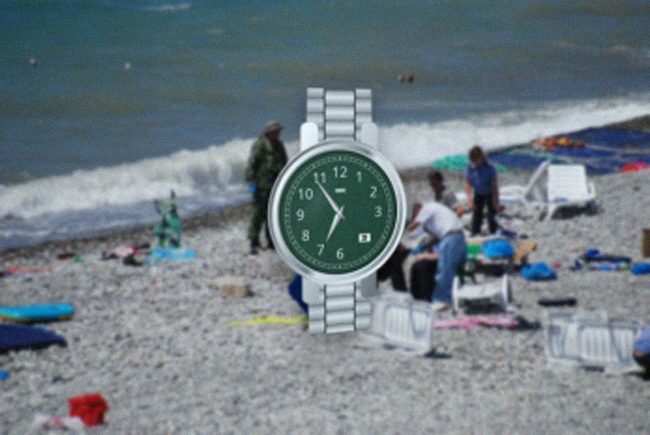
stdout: 6 h 54 min
